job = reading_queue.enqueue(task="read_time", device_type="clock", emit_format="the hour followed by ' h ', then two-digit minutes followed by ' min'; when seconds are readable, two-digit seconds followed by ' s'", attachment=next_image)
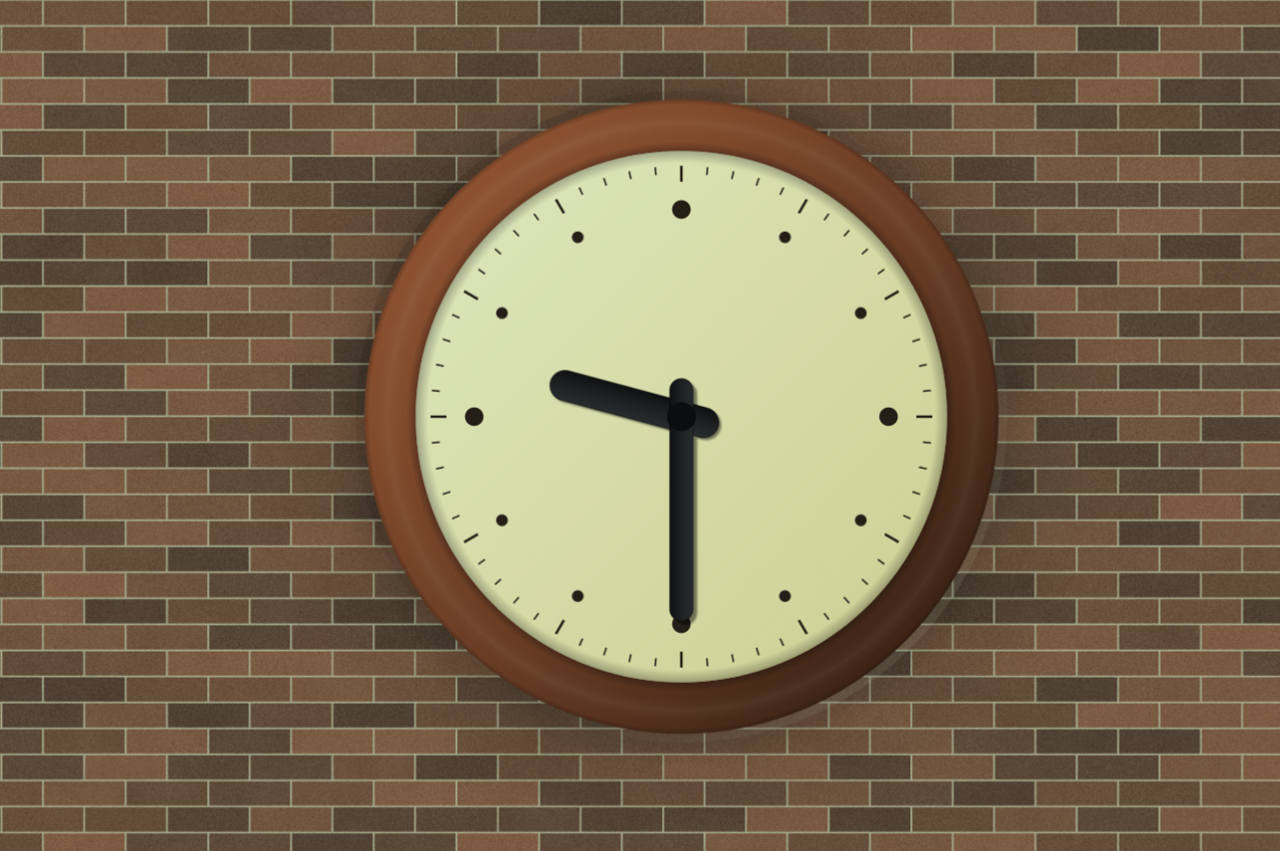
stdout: 9 h 30 min
